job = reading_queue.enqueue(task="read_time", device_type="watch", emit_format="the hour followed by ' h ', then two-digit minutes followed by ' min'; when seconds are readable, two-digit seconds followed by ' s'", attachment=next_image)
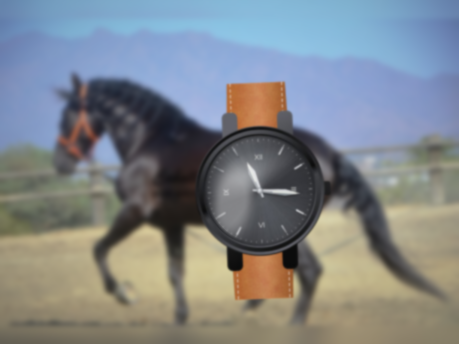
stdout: 11 h 16 min
